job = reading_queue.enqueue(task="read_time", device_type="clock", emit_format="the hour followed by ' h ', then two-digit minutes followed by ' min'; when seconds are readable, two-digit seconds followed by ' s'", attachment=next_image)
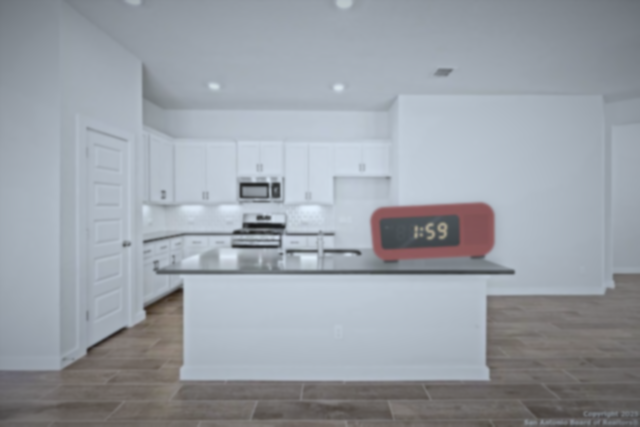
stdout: 1 h 59 min
